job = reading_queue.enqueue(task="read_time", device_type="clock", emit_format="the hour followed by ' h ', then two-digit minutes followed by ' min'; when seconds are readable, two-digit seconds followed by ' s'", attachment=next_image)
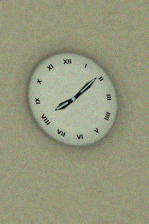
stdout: 8 h 09 min
